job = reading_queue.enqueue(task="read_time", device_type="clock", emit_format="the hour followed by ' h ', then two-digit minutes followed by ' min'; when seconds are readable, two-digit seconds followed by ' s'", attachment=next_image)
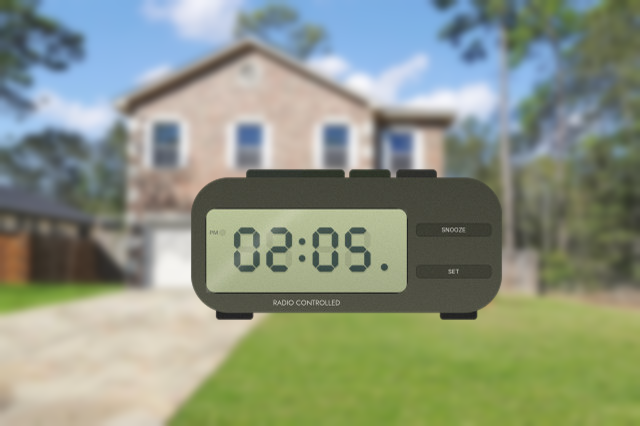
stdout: 2 h 05 min
